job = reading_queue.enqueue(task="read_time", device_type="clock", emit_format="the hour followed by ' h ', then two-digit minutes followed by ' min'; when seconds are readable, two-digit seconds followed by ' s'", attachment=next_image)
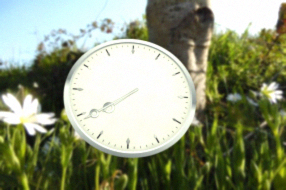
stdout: 7 h 39 min
